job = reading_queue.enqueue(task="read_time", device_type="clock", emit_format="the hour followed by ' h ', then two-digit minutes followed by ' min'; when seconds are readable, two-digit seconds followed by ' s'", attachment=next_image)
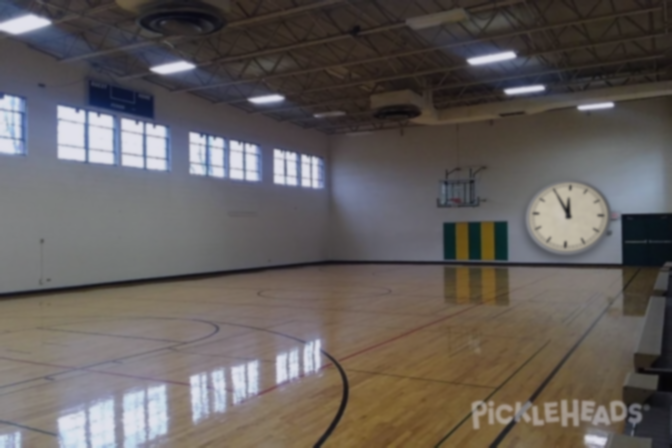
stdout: 11 h 55 min
